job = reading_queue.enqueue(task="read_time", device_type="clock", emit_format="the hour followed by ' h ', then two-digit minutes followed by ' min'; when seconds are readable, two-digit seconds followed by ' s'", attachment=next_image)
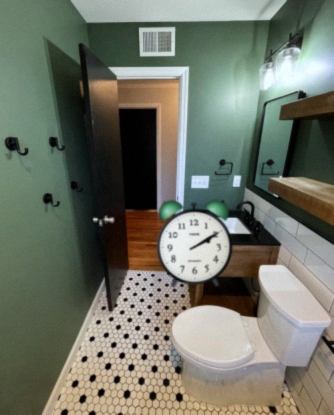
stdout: 2 h 10 min
